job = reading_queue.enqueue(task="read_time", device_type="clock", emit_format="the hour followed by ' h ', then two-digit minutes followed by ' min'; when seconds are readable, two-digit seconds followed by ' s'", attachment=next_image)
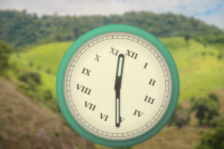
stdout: 11 h 26 min
